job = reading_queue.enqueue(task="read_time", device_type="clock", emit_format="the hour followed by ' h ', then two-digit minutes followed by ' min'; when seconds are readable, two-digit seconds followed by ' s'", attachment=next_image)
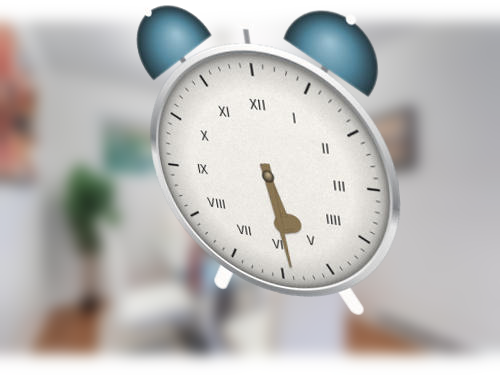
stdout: 5 h 29 min
